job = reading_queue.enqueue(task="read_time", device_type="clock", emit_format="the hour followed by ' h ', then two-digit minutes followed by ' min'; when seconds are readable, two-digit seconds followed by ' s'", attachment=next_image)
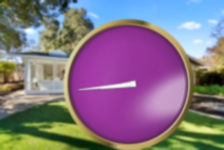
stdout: 8 h 44 min
